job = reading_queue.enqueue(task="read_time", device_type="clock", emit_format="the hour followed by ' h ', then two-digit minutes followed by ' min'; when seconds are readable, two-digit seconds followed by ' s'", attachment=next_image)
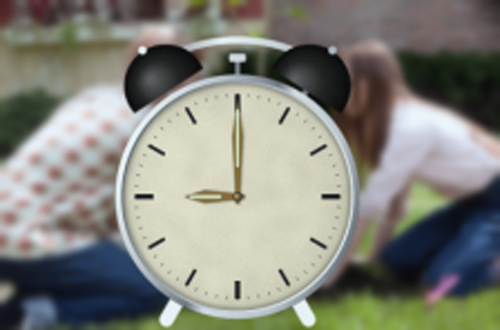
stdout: 9 h 00 min
